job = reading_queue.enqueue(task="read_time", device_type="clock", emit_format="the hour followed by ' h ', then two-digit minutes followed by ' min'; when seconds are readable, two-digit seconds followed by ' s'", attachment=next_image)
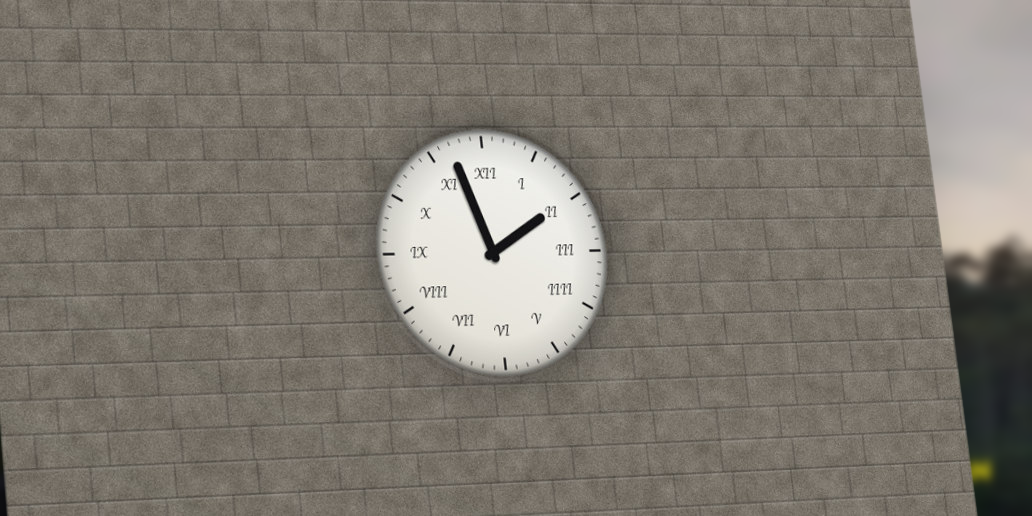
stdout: 1 h 57 min
